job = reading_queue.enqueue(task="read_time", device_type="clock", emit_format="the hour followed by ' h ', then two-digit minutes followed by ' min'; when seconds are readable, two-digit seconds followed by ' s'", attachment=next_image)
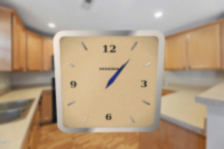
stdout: 1 h 06 min
